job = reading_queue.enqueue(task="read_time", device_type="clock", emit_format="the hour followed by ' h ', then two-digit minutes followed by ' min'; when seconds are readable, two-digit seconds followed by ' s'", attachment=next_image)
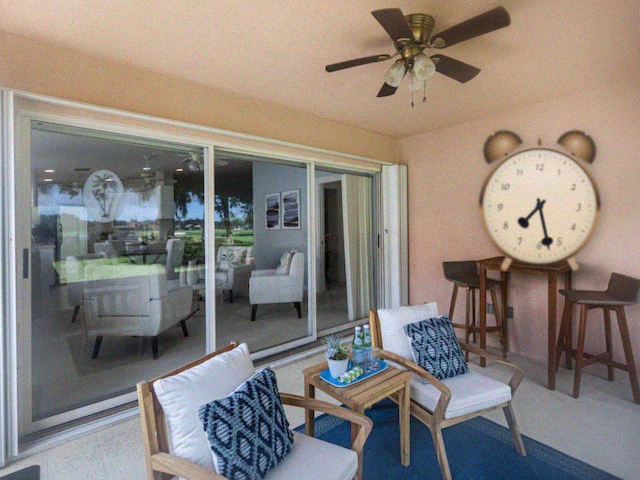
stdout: 7 h 28 min
